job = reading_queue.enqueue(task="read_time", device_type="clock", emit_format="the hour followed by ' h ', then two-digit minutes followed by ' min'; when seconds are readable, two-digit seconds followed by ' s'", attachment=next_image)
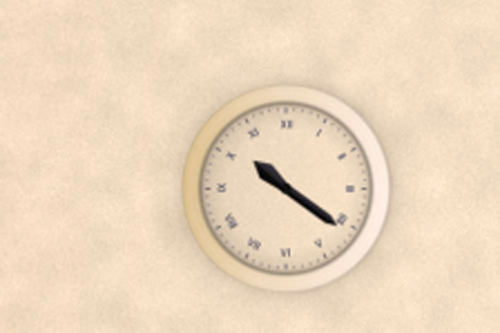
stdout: 10 h 21 min
